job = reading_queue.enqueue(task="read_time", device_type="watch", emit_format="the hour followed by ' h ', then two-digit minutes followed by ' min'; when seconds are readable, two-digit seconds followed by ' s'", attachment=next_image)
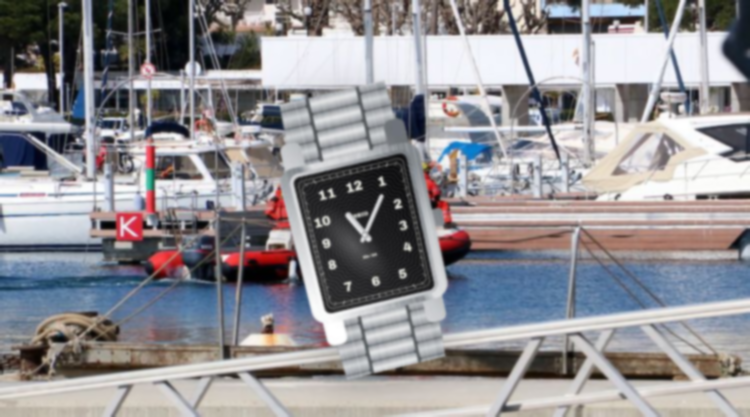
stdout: 11 h 06 min
